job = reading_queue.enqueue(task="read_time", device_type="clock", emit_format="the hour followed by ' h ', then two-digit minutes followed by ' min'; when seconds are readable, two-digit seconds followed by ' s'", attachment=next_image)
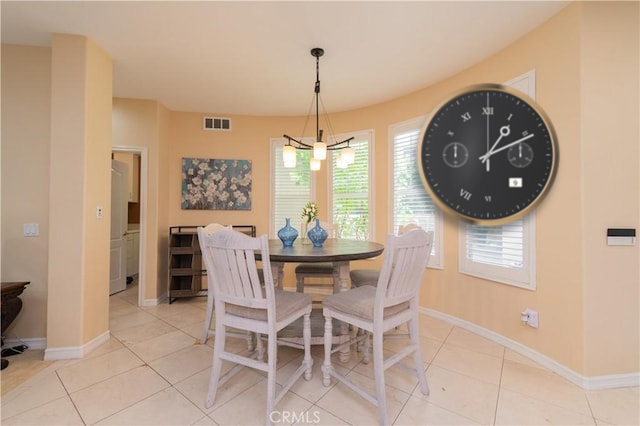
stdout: 1 h 11 min
